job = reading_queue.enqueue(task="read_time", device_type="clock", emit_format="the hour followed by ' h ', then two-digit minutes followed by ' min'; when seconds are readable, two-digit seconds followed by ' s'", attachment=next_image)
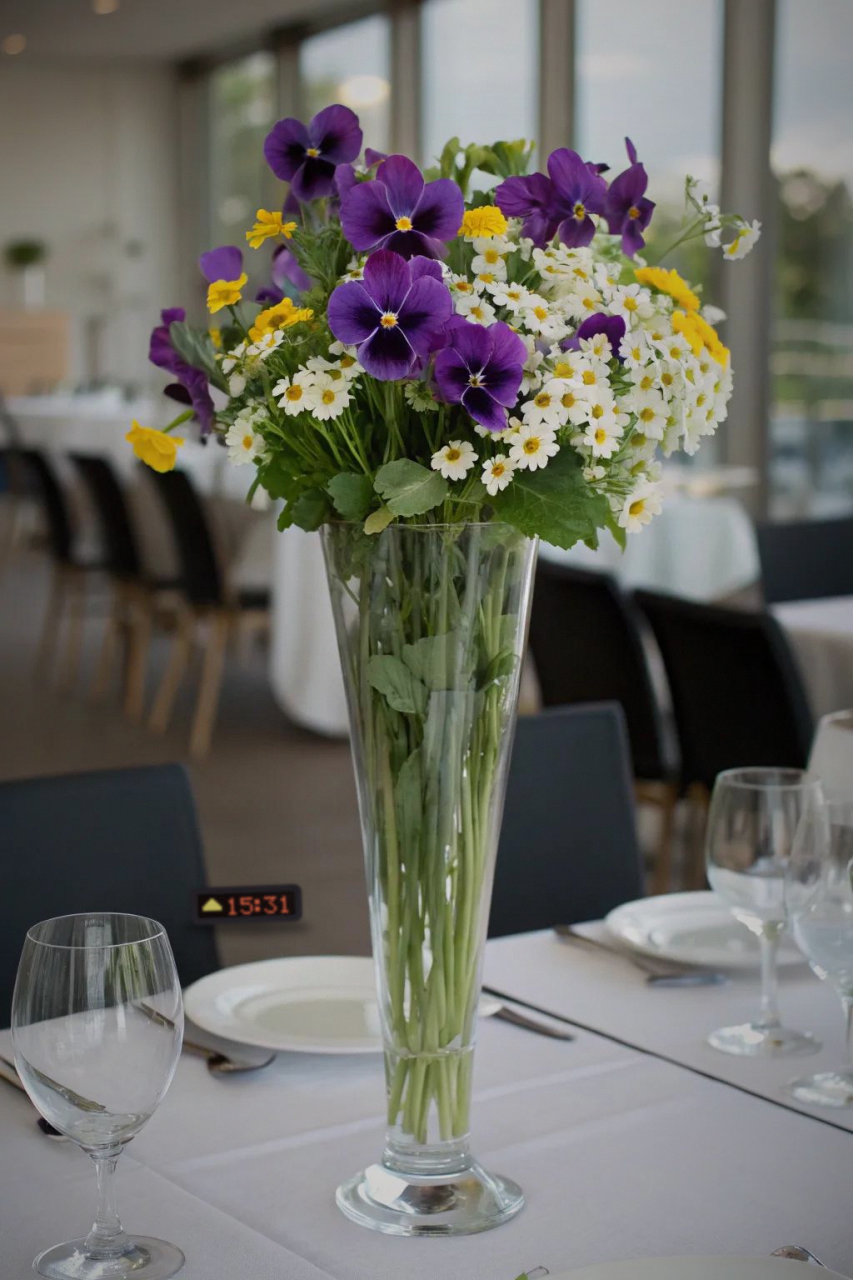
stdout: 15 h 31 min
